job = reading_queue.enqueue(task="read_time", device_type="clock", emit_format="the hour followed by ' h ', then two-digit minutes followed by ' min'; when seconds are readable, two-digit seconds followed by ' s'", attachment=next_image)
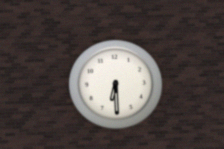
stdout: 6 h 30 min
